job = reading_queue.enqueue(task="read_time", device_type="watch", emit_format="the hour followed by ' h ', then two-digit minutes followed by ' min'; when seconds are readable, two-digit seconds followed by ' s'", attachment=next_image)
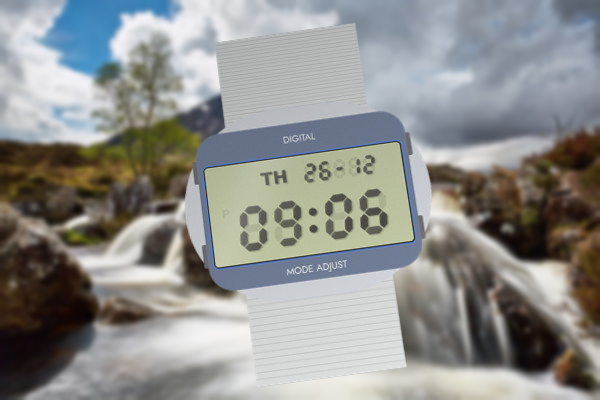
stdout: 9 h 06 min
